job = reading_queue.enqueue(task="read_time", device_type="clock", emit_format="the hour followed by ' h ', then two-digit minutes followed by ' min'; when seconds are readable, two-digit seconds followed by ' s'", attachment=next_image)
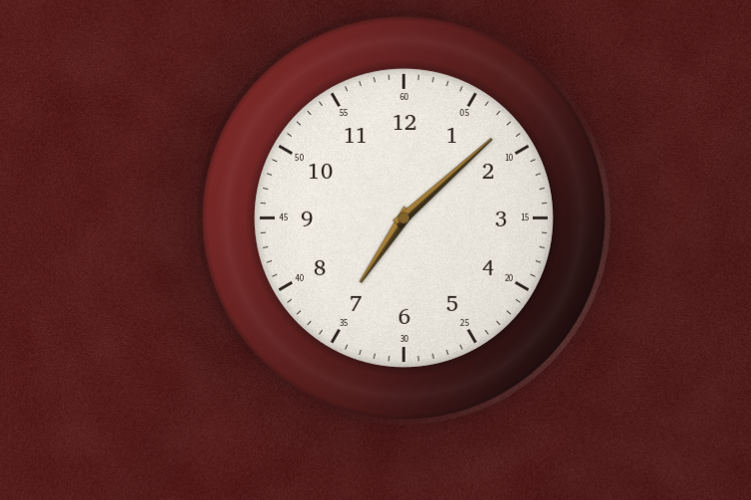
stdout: 7 h 08 min
